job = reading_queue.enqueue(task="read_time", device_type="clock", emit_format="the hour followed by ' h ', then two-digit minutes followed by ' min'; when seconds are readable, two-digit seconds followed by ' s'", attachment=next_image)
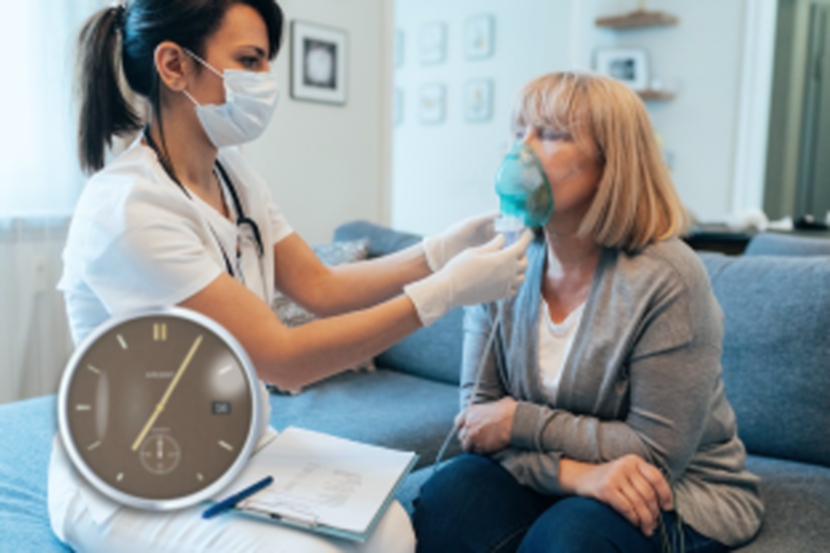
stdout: 7 h 05 min
